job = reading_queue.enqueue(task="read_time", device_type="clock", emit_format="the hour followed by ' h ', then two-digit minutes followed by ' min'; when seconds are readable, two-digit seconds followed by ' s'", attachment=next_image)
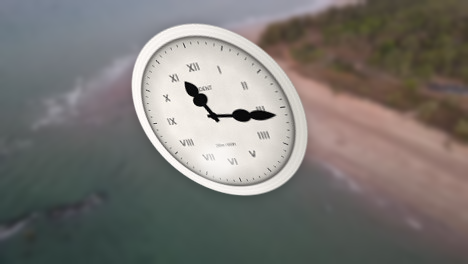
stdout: 11 h 16 min
